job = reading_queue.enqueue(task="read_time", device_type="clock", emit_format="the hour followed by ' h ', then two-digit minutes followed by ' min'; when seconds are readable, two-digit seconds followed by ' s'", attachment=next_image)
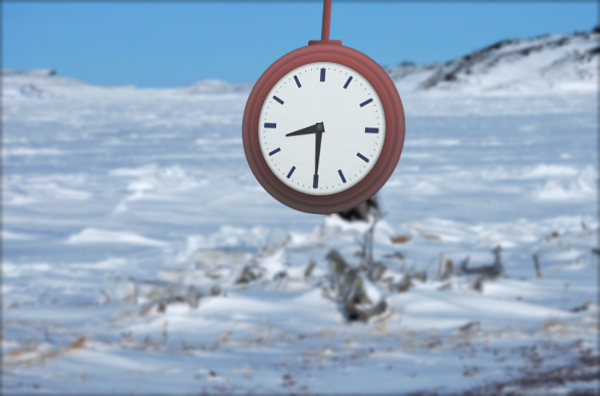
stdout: 8 h 30 min
